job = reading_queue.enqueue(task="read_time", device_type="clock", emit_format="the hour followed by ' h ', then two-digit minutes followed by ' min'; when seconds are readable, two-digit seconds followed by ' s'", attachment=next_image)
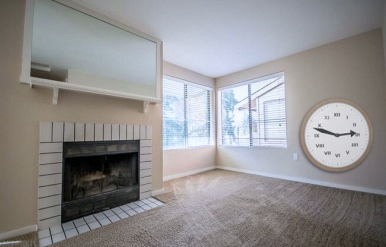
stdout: 2 h 48 min
